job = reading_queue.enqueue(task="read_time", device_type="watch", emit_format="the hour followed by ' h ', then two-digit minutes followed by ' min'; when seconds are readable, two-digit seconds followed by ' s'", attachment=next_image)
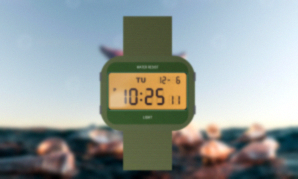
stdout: 10 h 25 min 11 s
